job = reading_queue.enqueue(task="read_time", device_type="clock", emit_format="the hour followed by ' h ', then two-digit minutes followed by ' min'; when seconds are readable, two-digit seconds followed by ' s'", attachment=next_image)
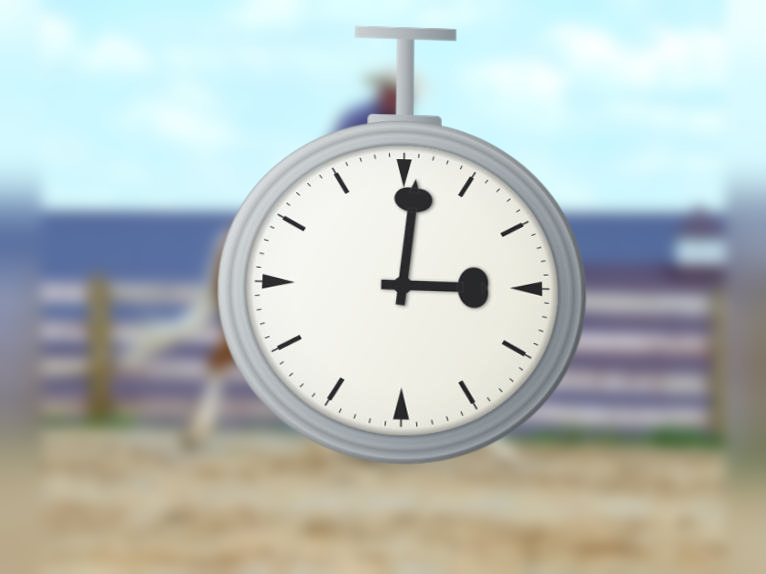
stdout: 3 h 01 min
